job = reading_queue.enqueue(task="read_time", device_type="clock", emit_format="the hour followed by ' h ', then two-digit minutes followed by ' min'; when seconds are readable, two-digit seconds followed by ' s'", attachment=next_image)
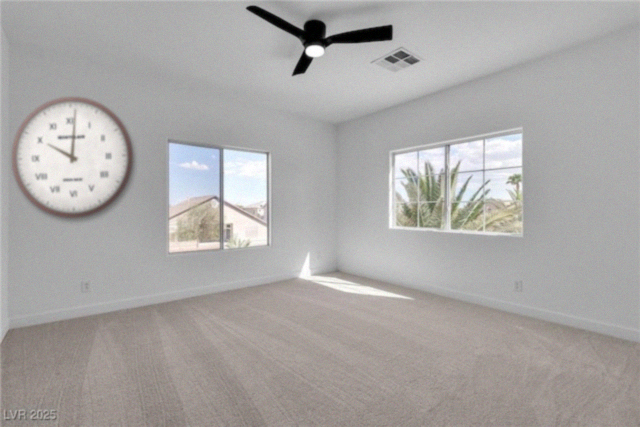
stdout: 10 h 01 min
